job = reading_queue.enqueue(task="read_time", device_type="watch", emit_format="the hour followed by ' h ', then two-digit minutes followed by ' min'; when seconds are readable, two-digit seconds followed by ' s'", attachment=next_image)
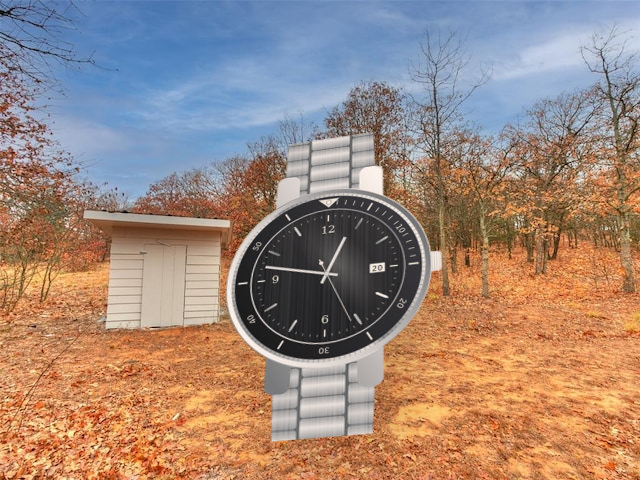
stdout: 12 h 47 min 26 s
